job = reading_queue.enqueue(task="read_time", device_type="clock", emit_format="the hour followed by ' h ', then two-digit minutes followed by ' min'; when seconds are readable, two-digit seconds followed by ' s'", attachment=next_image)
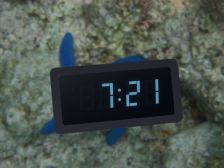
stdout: 7 h 21 min
